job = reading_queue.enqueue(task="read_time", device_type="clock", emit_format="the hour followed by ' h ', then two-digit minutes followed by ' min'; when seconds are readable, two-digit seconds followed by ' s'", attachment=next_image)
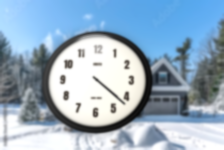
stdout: 4 h 22 min
